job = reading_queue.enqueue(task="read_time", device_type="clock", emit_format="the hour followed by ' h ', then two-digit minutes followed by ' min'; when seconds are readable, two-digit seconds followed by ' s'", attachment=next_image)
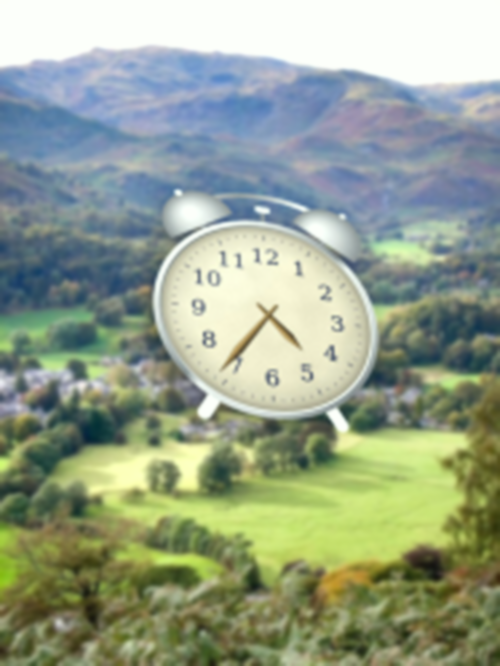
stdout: 4 h 36 min
